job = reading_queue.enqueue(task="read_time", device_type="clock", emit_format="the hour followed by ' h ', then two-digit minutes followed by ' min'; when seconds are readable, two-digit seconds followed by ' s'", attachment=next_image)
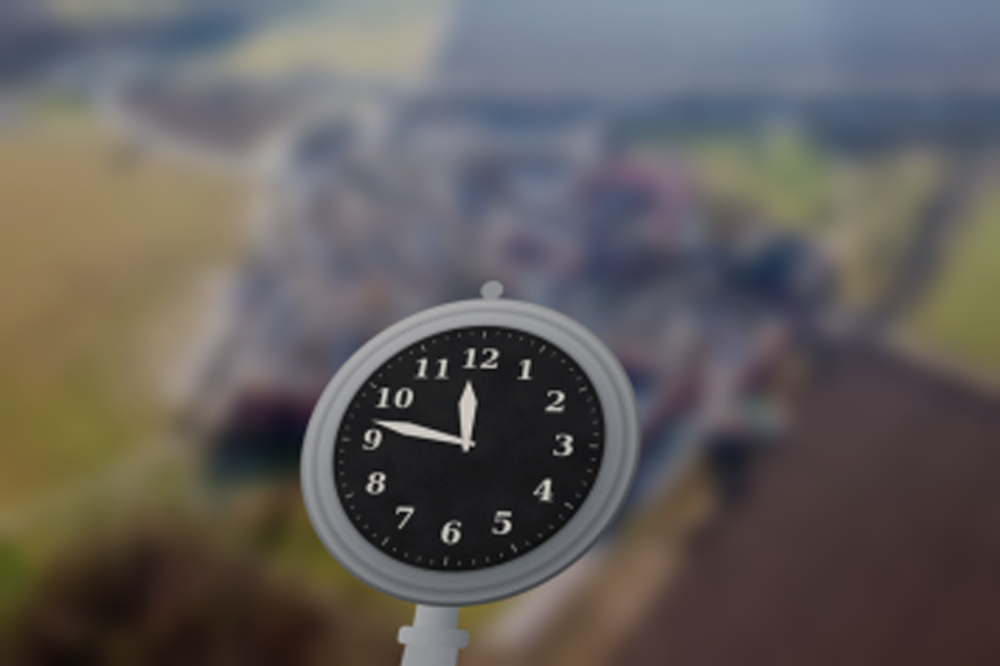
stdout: 11 h 47 min
